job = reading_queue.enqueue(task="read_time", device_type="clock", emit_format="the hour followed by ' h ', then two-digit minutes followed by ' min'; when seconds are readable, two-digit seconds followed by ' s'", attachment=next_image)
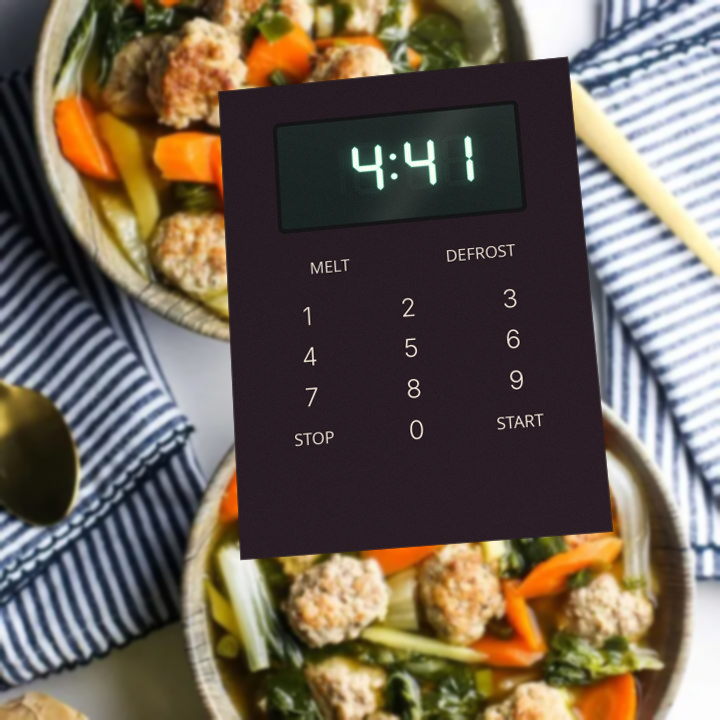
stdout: 4 h 41 min
